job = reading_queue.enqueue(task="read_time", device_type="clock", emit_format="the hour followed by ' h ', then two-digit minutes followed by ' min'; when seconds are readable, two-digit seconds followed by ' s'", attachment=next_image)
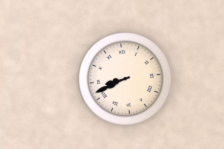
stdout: 8 h 42 min
